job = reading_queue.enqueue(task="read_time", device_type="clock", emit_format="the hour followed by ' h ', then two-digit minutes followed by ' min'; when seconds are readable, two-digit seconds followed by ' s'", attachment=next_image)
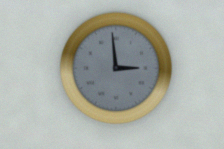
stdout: 2 h 59 min
